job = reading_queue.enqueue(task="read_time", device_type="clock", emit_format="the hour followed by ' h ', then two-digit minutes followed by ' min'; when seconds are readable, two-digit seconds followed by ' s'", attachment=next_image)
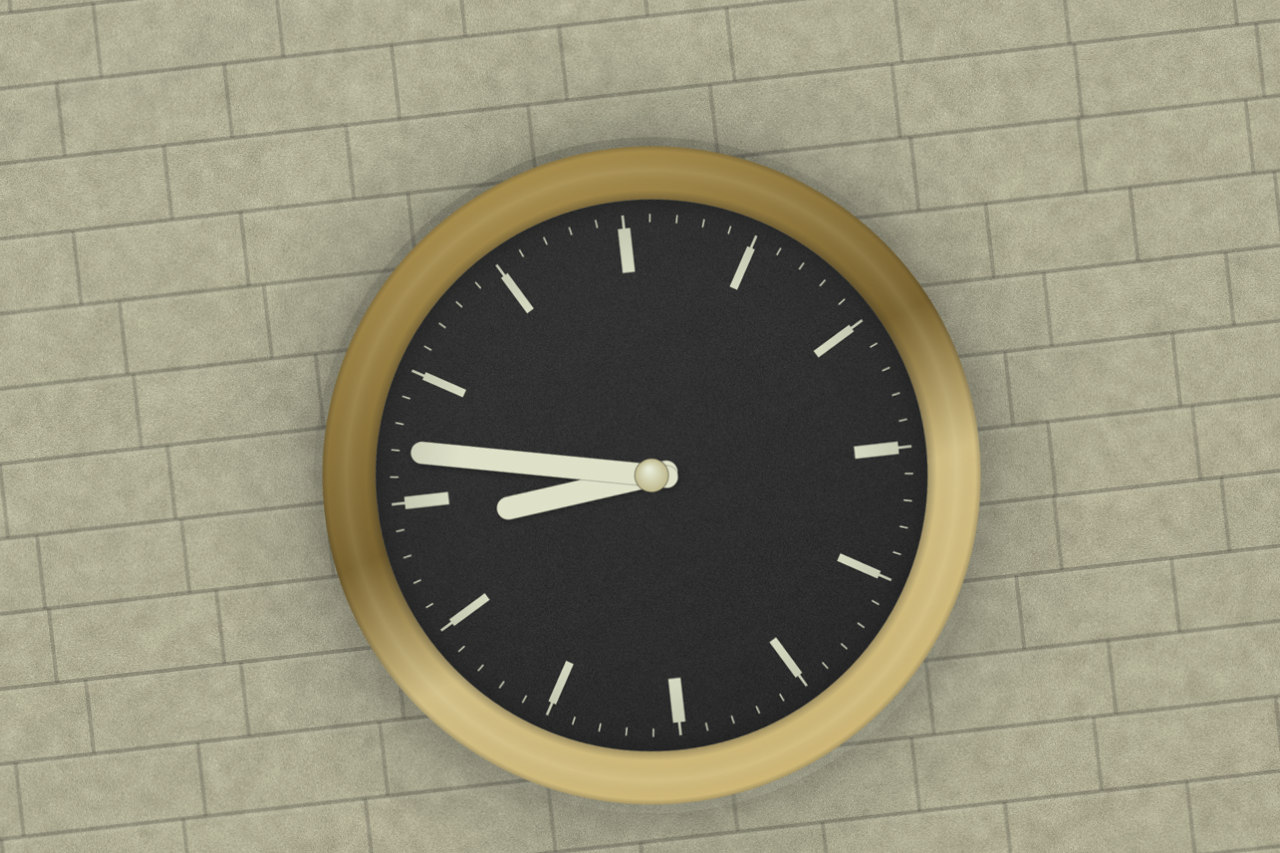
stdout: 8 h 47 min
